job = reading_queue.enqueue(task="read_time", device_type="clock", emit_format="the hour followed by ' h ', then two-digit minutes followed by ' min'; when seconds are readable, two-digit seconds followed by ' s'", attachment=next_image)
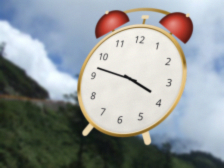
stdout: 3 h 47 min
